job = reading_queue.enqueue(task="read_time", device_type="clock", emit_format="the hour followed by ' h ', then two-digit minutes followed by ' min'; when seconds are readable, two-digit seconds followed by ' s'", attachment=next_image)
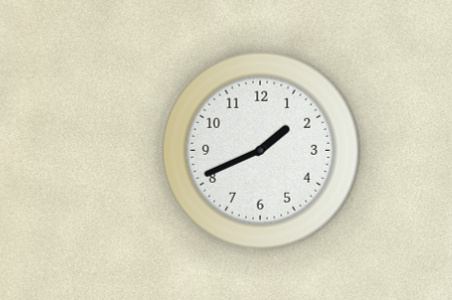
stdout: 1 h 41 min
